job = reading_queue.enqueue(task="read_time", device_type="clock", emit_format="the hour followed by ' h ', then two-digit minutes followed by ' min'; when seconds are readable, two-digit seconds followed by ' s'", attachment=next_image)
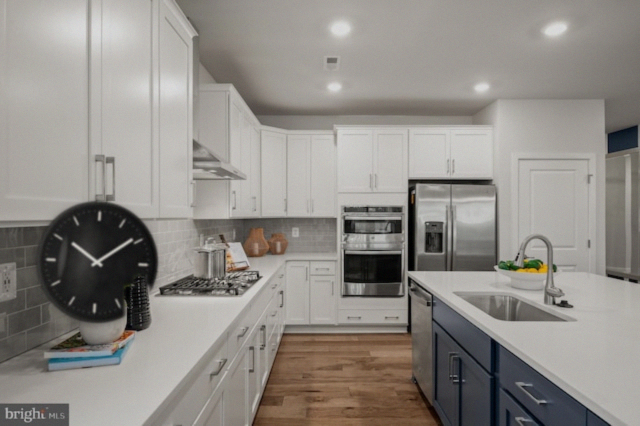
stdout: 10 h 09 min
